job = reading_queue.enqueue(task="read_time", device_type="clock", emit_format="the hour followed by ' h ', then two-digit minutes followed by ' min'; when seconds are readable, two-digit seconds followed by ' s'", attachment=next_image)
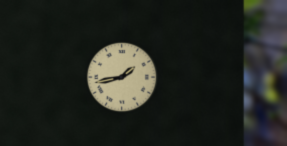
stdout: 1 h 43 min
